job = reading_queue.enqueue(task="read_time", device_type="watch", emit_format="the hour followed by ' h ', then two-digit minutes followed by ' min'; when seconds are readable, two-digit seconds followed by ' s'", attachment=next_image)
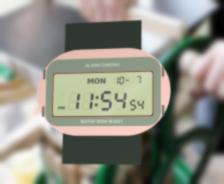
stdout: 11 h 54 min 54 s
